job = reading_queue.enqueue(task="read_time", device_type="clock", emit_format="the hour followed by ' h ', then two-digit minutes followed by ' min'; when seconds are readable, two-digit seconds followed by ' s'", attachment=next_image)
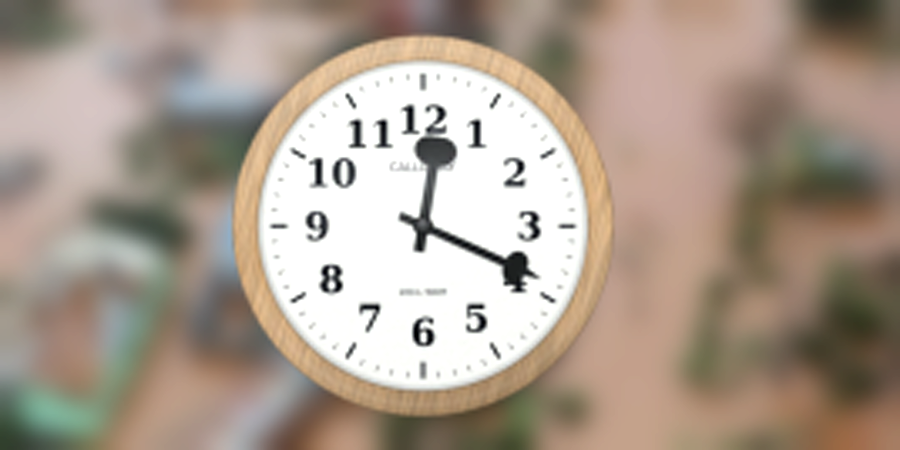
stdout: 12 h 19 min
